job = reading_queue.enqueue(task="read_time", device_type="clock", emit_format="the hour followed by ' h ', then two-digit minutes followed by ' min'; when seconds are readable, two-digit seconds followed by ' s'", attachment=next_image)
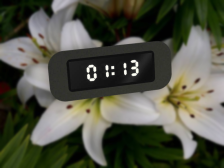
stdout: 1 h 13 min
